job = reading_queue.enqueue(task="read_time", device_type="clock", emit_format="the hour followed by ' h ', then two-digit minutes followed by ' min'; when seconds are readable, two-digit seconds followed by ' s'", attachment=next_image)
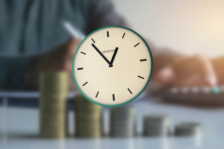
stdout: 12 h 54 min
